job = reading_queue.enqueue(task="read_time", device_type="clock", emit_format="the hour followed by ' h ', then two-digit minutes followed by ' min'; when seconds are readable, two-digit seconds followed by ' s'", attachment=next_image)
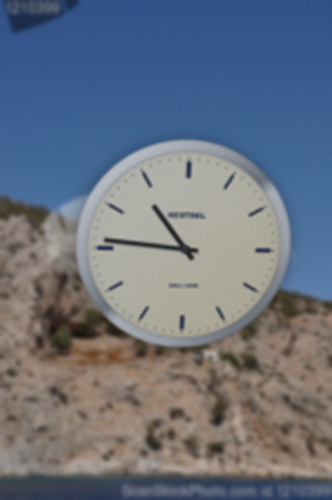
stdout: 10 h 46 min
